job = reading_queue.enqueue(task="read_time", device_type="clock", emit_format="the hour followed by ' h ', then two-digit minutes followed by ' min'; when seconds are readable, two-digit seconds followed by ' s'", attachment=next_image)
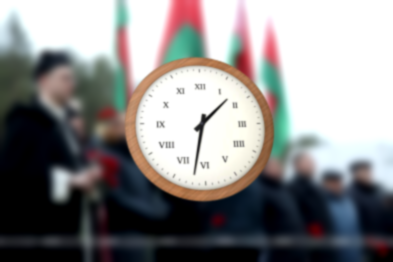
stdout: 1 h 32 min
